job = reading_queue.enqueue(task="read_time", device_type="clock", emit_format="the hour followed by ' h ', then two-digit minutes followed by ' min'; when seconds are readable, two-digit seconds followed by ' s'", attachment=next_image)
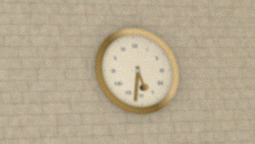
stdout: 5 h 32 min
